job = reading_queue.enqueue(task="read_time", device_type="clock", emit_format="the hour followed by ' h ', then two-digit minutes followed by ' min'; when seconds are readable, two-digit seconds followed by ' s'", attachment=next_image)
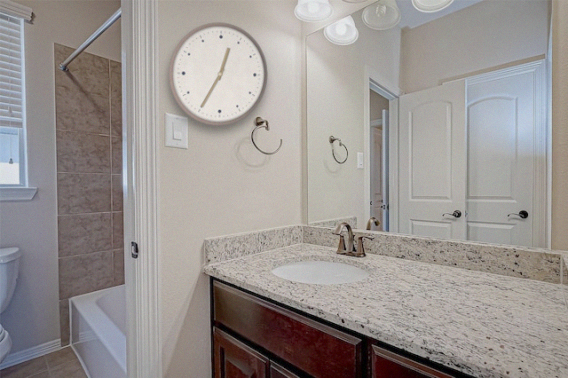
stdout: 12 h 35 min
